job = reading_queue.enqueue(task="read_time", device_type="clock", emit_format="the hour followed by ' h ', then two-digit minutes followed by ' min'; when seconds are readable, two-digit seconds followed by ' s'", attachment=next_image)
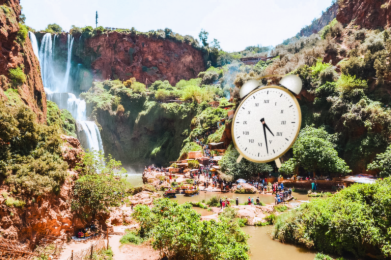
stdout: 4 h 27 min
